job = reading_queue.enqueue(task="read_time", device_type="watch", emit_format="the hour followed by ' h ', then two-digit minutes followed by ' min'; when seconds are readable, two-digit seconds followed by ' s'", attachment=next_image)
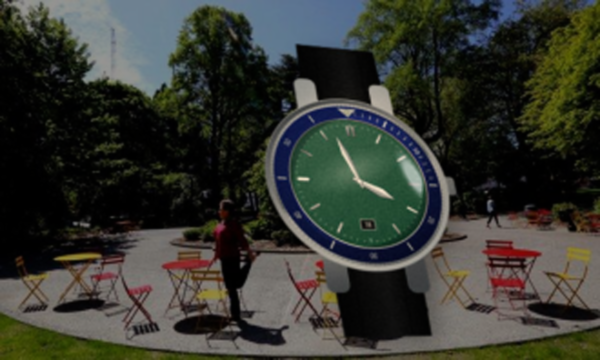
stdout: 3 h 57 min
